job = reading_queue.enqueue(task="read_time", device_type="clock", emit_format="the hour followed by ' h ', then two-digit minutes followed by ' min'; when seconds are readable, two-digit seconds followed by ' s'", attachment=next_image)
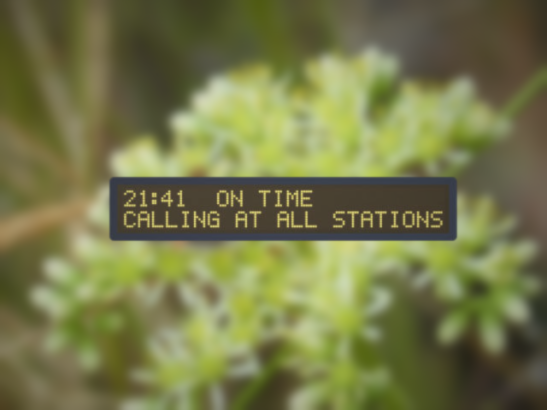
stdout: 21 h 41 min
